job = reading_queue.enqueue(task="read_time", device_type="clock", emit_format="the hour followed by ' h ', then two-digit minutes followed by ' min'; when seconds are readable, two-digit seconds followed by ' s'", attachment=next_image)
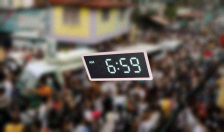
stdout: 6 h 59 min
